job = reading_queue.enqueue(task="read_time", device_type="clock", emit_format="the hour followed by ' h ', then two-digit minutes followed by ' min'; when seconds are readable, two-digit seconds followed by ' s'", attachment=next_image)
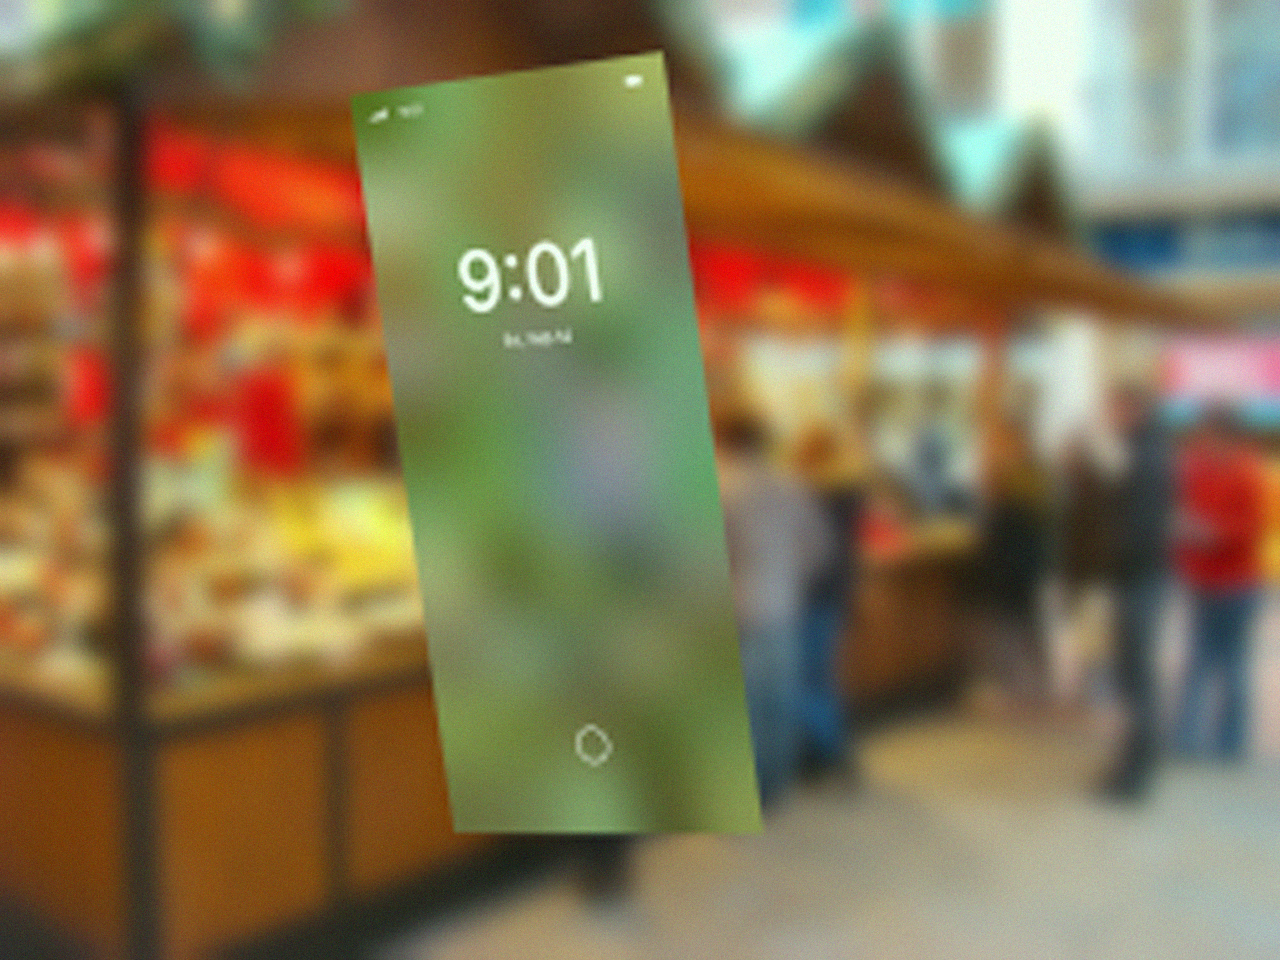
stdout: 9 h 01 min
